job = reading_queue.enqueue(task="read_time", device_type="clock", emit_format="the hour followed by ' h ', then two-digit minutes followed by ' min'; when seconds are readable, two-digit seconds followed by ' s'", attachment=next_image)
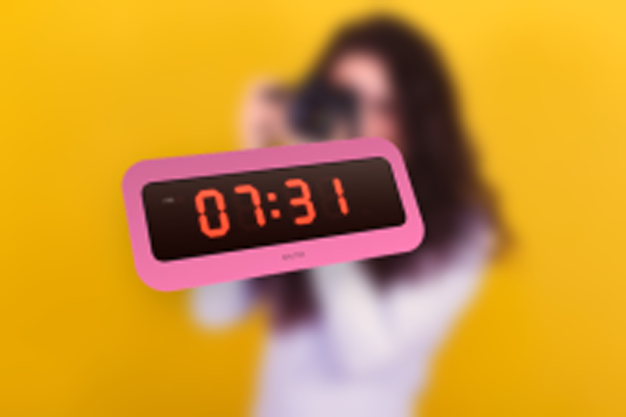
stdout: 7 h 31 min
